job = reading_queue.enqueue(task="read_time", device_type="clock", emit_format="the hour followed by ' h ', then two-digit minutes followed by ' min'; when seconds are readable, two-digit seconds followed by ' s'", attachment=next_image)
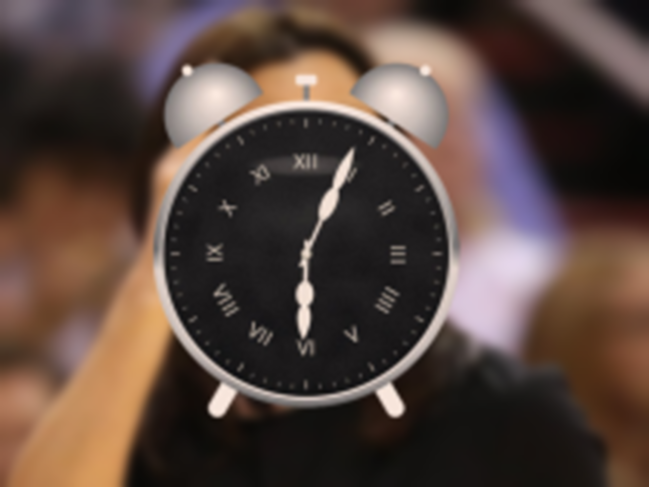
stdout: 6 h 04 min
